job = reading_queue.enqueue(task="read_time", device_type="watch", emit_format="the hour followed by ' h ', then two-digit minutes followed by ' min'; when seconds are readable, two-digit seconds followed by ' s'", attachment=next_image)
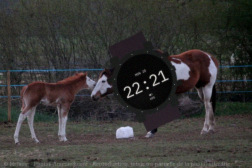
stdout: 22 h 21 min
